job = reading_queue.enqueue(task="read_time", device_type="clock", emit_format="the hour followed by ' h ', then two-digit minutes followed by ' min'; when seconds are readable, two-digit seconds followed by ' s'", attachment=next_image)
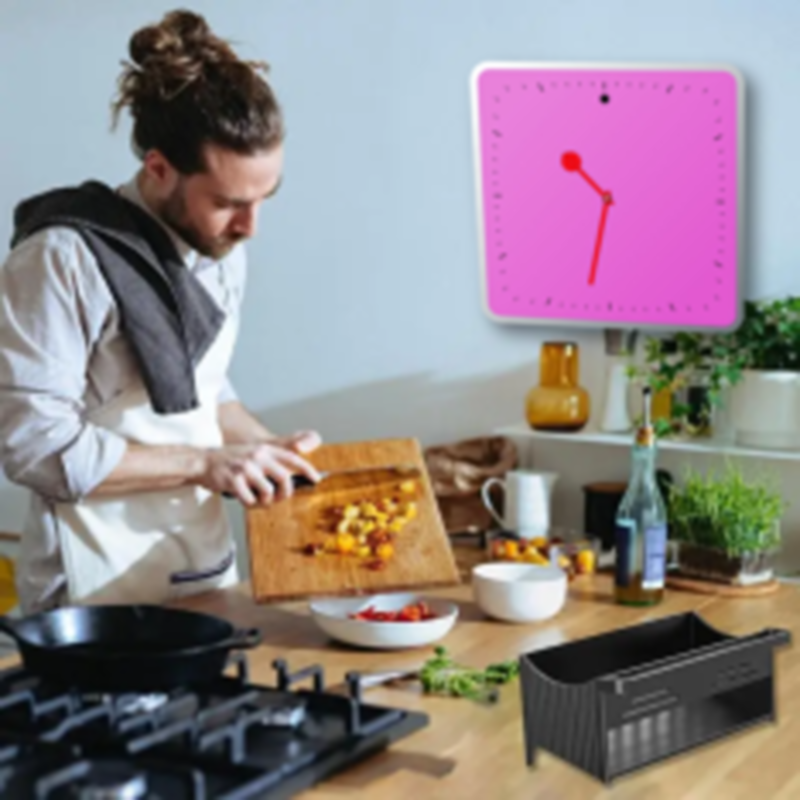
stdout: 10 h 32 min
